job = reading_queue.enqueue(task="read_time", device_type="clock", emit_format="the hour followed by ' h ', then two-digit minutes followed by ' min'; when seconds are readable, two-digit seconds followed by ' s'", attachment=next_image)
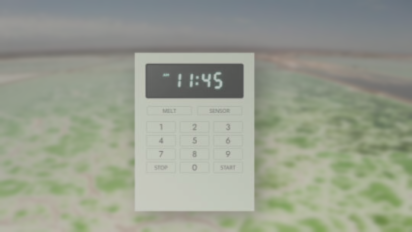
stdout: 11 h 45 min
